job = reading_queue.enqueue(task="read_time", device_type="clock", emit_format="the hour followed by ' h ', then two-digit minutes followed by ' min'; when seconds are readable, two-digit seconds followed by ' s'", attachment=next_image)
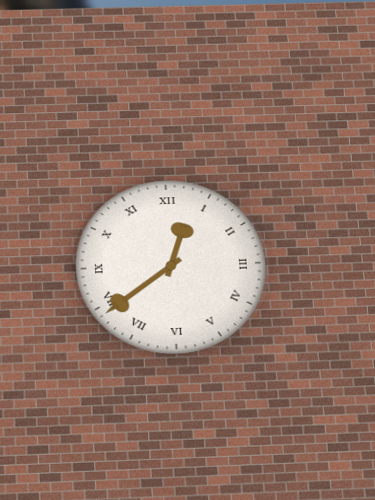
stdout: 12 h 39 min
